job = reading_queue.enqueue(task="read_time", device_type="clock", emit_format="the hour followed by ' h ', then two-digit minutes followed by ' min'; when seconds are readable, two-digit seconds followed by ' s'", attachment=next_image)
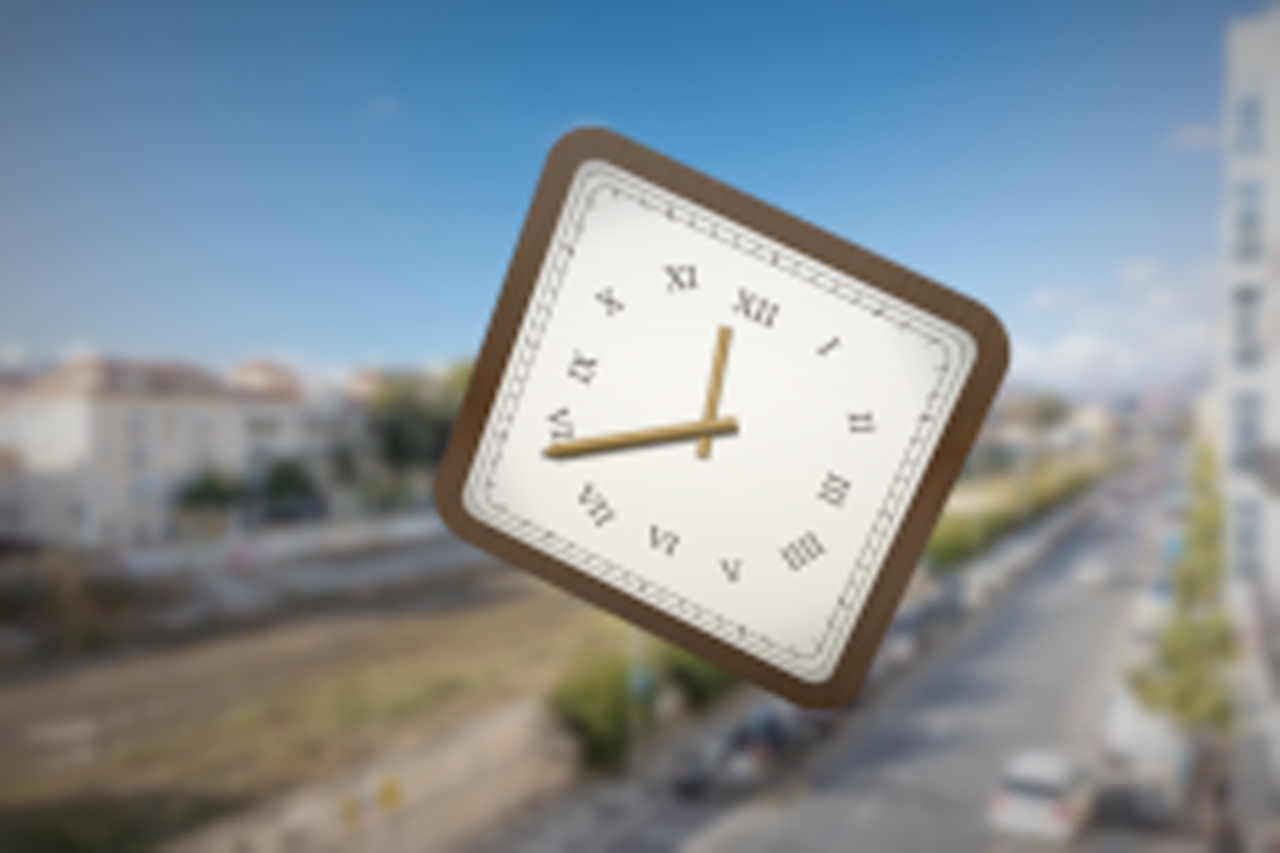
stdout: 11 h 39 min
